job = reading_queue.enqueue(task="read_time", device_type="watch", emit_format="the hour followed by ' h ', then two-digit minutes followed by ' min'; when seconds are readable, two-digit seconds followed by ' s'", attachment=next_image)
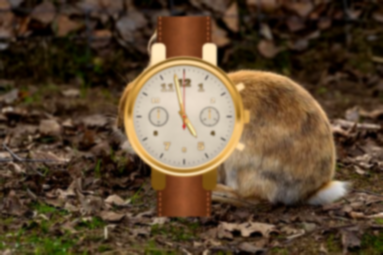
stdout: 4 h 58 min
